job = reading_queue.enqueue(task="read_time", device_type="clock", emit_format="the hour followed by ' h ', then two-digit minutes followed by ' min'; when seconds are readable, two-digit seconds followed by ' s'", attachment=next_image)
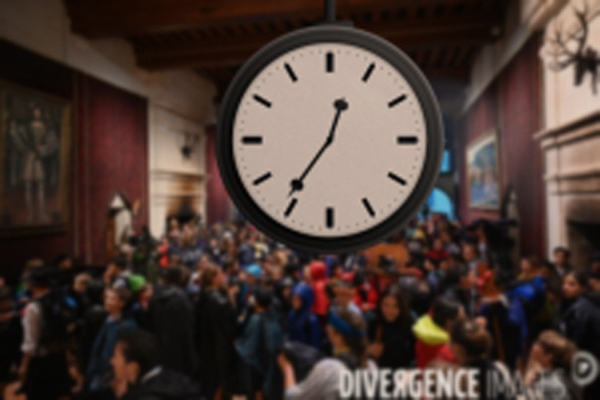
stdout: 12 h 36 min
